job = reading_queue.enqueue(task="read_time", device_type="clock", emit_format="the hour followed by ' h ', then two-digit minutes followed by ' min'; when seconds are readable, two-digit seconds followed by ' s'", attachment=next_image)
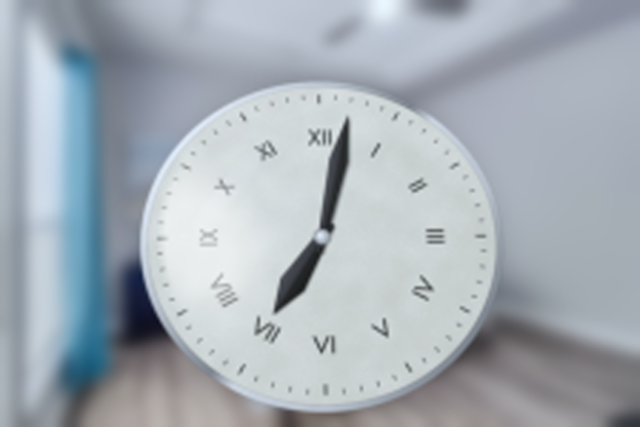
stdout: 7 h 02 min
